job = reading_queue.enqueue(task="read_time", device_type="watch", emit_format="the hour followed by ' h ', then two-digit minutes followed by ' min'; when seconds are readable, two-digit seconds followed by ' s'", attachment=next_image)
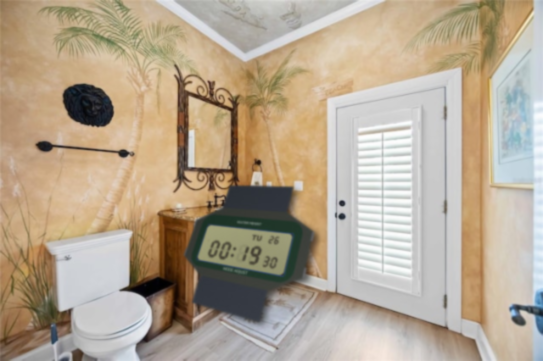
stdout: 0 h 19 min
